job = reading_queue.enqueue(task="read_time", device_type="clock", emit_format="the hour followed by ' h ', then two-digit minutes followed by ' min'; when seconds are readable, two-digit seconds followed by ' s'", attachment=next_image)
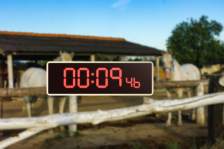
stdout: 0 h 09 min 46 s
